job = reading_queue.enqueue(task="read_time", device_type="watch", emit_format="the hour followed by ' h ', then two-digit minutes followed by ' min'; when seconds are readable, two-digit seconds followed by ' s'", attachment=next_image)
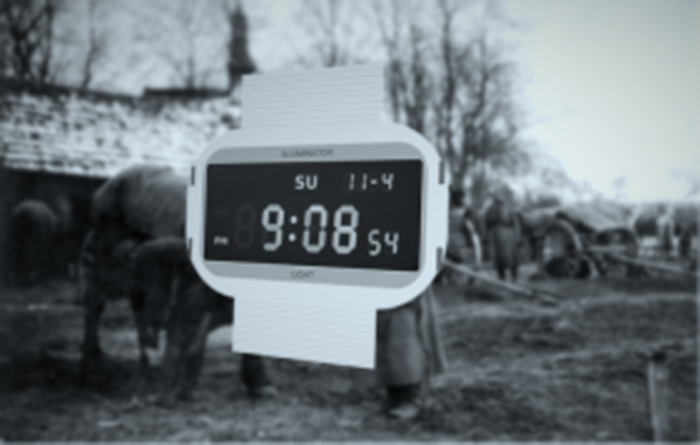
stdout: 9 h 08 min 54 s
